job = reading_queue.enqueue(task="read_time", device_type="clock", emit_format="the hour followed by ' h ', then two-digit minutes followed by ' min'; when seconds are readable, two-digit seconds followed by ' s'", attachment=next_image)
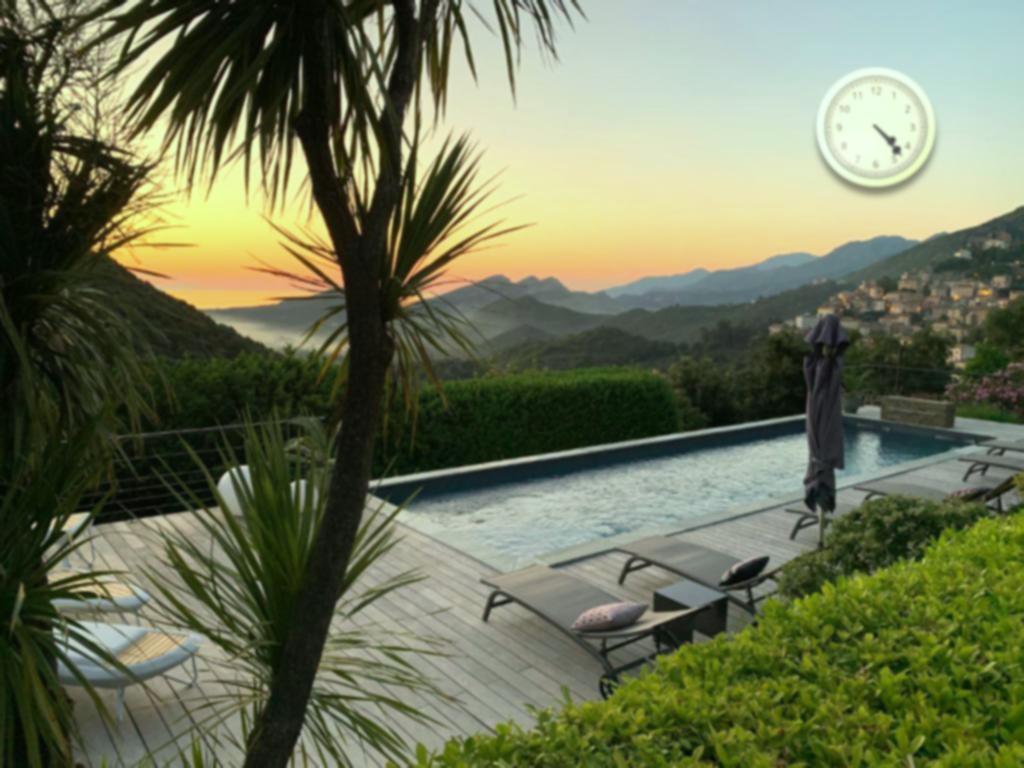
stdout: 4 h 23 min
